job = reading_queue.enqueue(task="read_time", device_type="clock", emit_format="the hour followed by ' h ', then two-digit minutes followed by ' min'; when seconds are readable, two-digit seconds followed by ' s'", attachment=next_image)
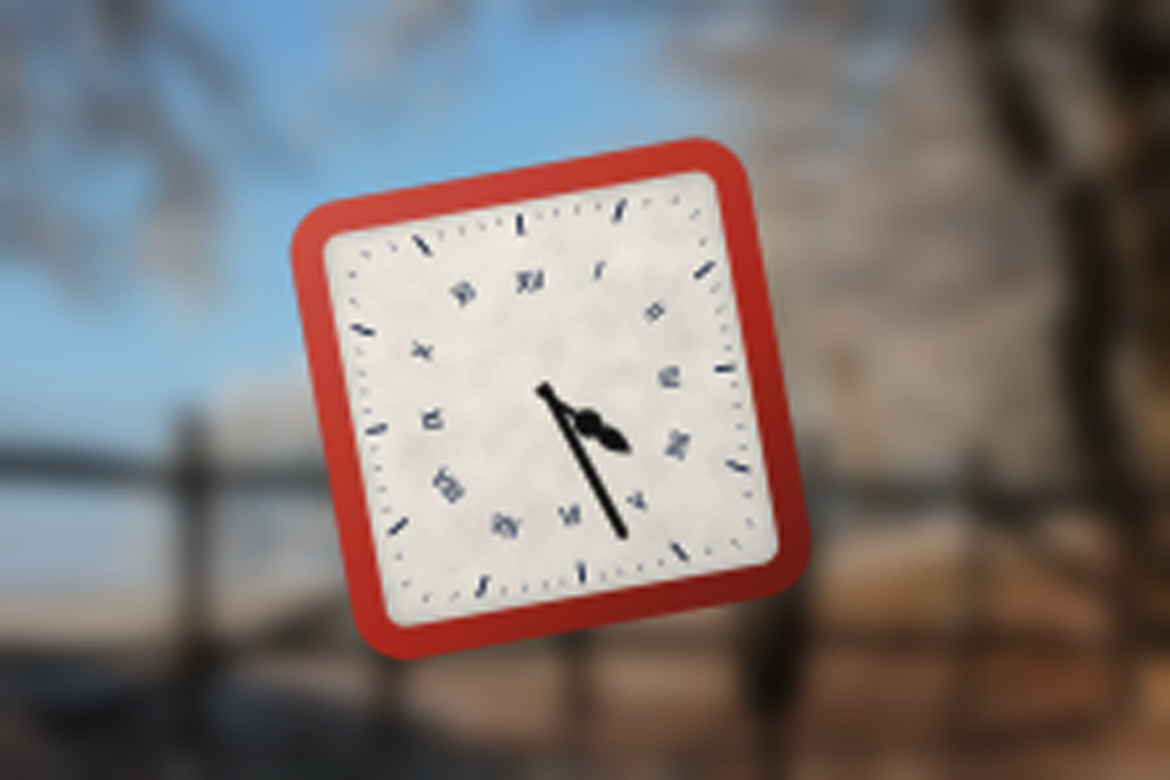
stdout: 4 h 27 min
